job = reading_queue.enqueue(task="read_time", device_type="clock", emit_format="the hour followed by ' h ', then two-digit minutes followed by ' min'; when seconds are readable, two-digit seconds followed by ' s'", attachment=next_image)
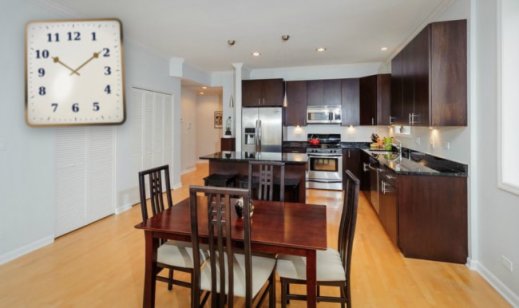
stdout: 10 h 09 min
